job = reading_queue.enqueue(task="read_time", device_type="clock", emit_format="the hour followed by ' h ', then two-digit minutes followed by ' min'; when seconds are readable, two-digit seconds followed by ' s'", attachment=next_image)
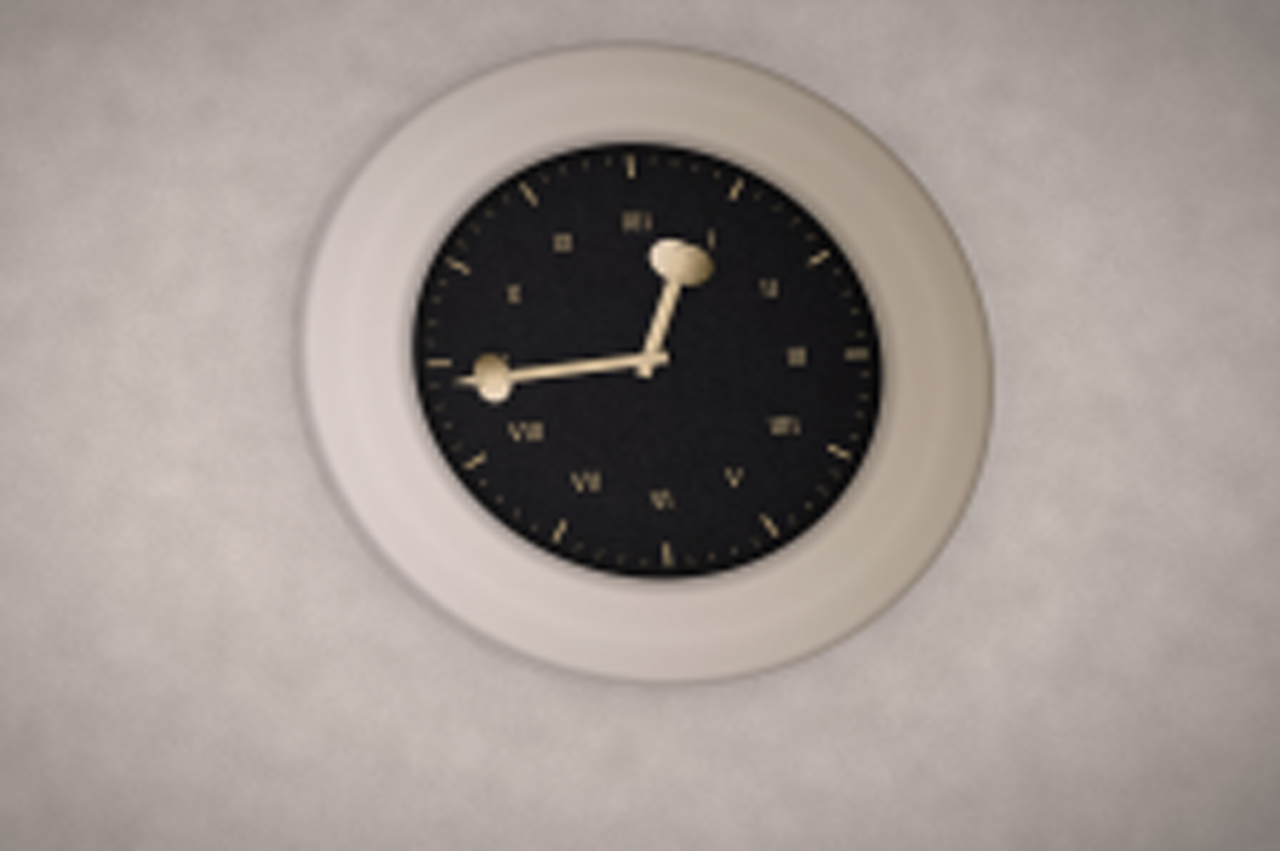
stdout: 12 h 44 min
